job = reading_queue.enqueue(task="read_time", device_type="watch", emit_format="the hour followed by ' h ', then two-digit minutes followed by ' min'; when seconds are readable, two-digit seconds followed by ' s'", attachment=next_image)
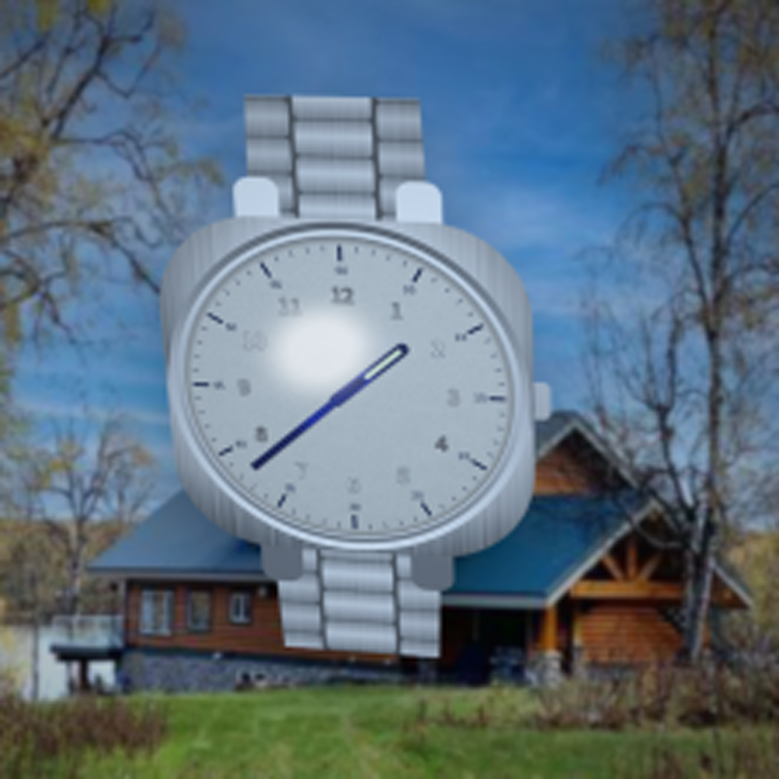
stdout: 1 h 38 min
